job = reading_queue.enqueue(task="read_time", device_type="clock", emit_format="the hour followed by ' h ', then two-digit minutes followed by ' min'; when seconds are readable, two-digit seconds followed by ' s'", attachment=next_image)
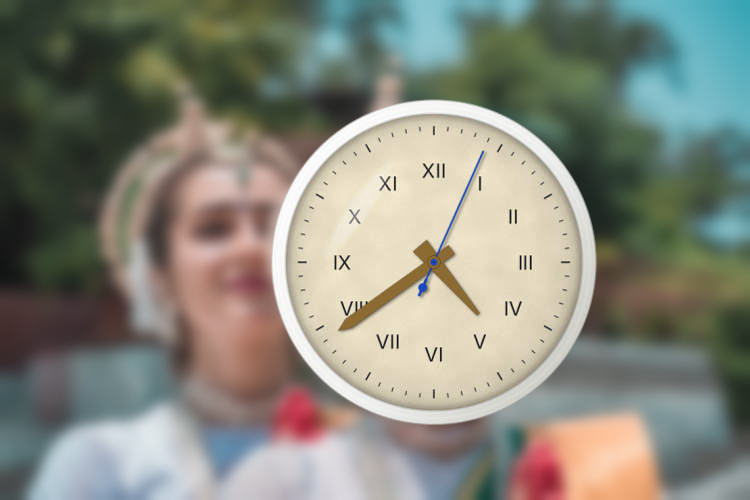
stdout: 4 h 39 min 04 s
